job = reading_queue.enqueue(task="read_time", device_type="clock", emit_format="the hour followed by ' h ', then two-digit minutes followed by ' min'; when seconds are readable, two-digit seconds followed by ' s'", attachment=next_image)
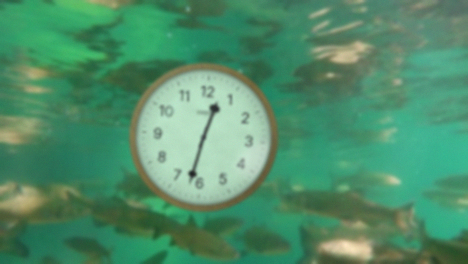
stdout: 12 h 32 min
